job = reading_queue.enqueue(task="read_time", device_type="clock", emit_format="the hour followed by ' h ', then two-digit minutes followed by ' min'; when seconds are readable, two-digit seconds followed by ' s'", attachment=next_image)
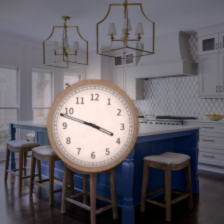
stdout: 3 h 48 min
